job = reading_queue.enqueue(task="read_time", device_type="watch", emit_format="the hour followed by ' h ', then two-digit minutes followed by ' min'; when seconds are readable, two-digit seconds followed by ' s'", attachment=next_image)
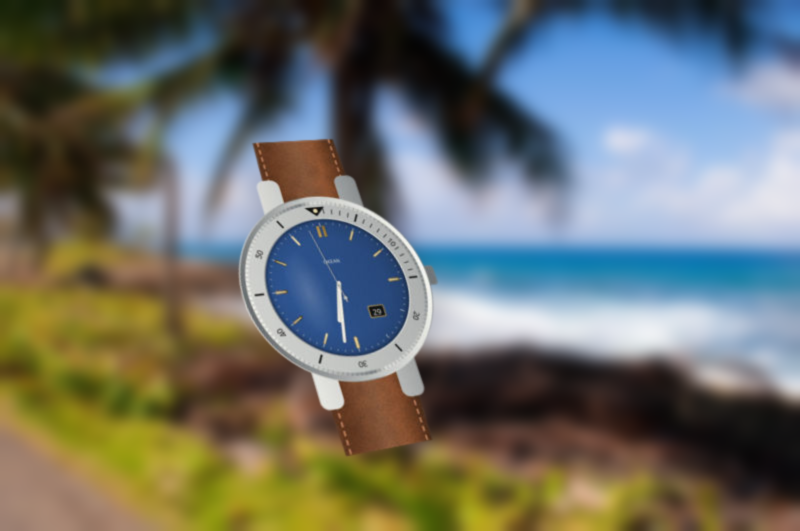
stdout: 6 h 31 min 58 s
